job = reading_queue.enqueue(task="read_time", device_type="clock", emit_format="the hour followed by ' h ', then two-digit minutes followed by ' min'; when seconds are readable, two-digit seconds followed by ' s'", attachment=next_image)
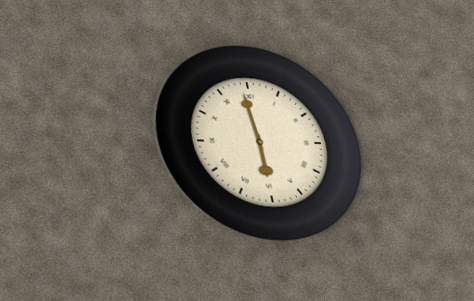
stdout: 5 h 59 min
